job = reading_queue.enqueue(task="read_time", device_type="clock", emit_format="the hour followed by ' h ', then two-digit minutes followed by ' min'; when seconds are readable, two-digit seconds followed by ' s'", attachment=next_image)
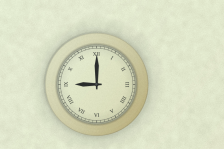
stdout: 9 h 00 min
